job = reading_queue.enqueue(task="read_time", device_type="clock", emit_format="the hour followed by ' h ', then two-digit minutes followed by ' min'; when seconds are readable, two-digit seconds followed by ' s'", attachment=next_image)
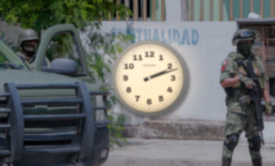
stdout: 2 h 12 min
